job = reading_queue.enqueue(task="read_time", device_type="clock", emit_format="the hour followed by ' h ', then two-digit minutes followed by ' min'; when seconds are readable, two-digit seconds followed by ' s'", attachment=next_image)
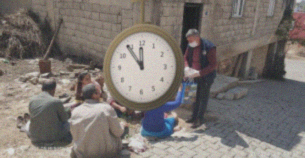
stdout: 11 h 54 min
